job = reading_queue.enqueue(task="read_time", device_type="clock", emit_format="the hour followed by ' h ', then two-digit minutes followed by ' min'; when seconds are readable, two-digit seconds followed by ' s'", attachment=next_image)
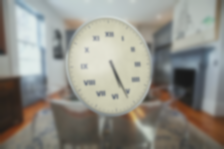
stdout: 5 h 26 min
